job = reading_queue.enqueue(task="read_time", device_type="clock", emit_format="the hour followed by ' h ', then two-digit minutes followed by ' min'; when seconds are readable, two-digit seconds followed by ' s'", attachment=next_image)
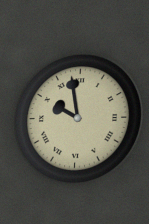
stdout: 9 h 58 min
